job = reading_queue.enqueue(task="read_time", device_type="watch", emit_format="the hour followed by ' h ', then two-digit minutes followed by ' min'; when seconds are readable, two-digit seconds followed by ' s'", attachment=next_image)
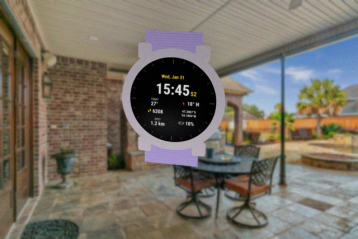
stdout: 15 h 45 min
